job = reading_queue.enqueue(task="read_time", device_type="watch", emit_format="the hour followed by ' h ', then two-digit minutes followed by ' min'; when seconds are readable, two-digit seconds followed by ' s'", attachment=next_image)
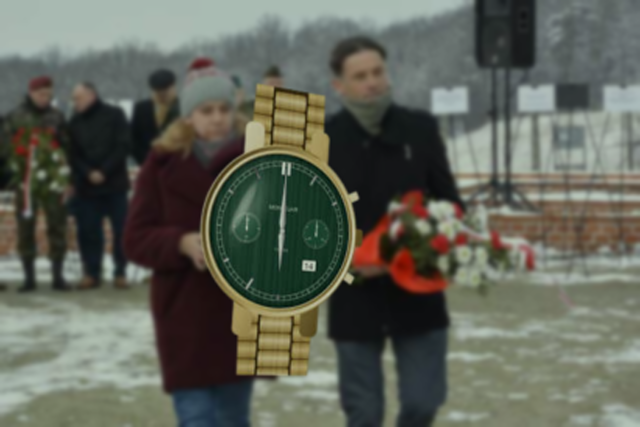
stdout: 6 h 00 min
